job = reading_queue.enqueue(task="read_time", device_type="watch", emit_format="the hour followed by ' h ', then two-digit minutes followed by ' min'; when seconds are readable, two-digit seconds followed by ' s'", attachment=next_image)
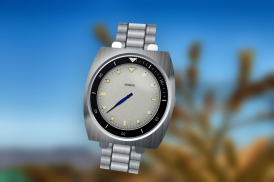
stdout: 7 h 38 min
